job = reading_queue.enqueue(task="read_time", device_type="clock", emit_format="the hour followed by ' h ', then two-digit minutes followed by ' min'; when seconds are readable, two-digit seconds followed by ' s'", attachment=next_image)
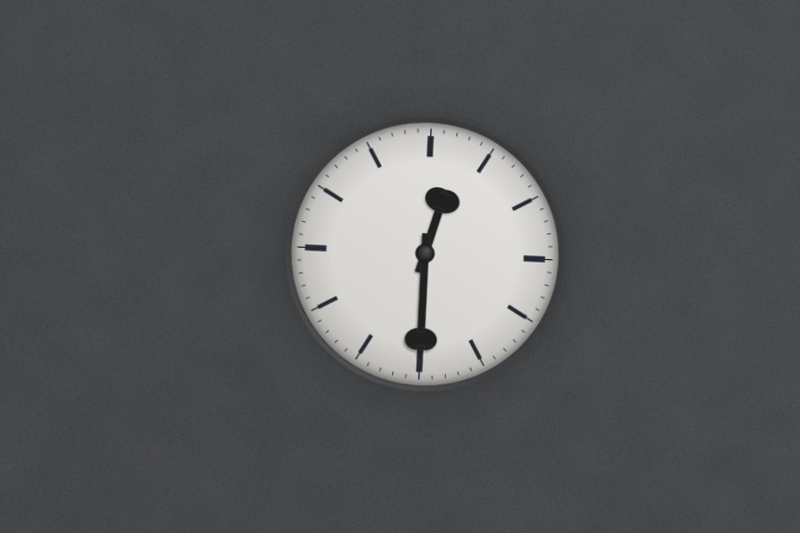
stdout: 12 h 30 min
